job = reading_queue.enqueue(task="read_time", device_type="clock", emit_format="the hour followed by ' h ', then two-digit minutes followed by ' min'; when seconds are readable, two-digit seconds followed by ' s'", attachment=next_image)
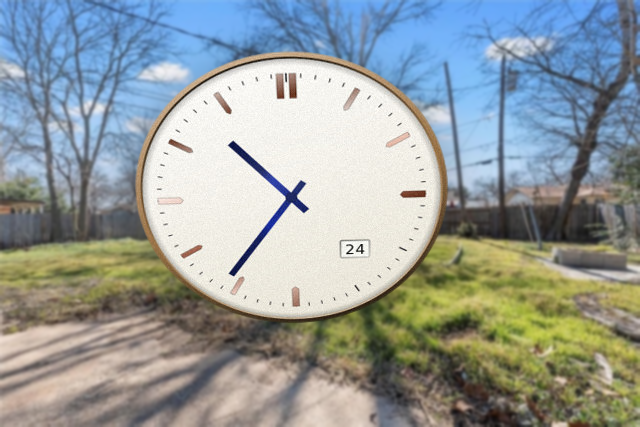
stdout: 10 h 36 min
